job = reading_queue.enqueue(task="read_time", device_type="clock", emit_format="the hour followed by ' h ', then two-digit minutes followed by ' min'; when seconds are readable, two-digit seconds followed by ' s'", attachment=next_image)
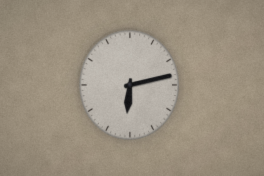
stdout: 6 h 13 min
